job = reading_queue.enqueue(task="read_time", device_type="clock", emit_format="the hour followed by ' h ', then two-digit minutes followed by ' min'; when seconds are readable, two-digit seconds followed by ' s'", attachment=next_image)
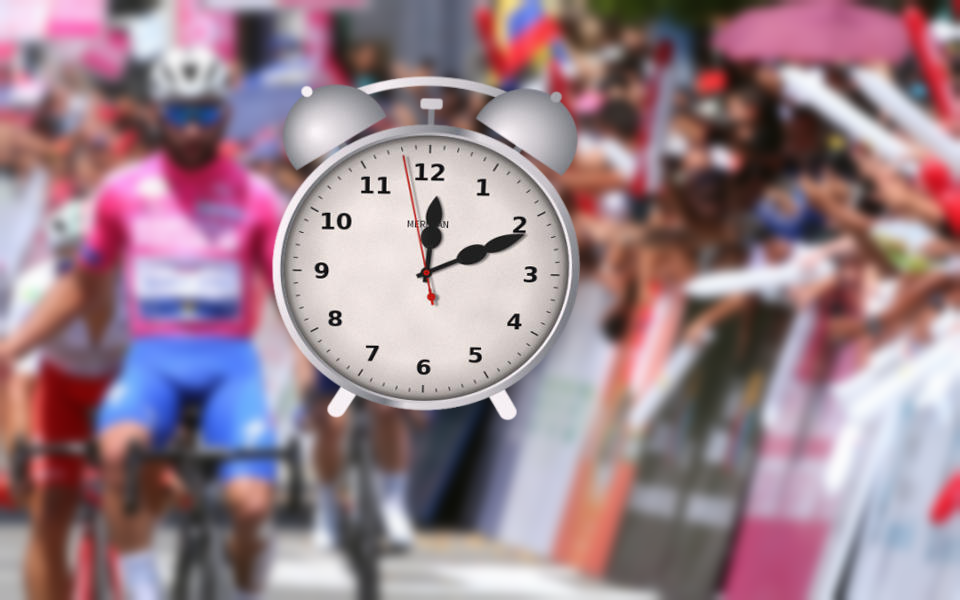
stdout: 12 h 10 min 58 s
